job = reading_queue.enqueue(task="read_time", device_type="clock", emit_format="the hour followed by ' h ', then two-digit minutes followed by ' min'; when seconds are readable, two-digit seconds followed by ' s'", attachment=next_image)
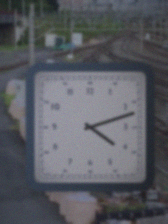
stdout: 4 h 12 min
